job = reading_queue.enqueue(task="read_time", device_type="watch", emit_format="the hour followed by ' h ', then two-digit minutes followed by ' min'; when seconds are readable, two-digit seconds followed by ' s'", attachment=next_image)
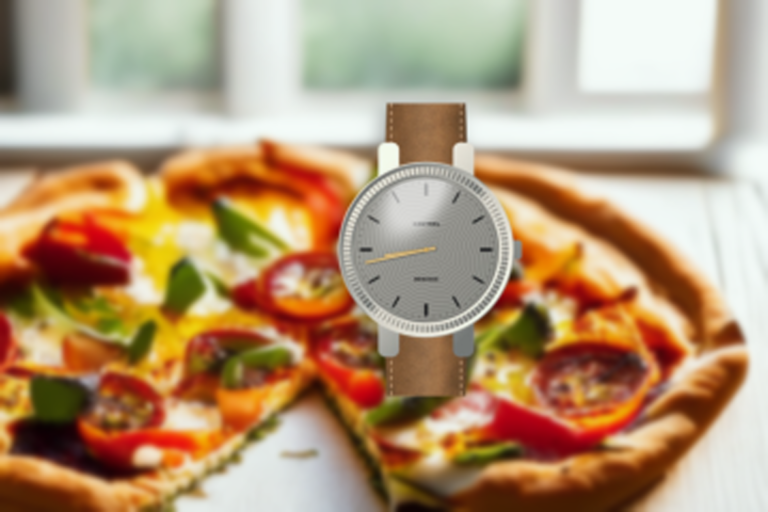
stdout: 8 h 43 min
